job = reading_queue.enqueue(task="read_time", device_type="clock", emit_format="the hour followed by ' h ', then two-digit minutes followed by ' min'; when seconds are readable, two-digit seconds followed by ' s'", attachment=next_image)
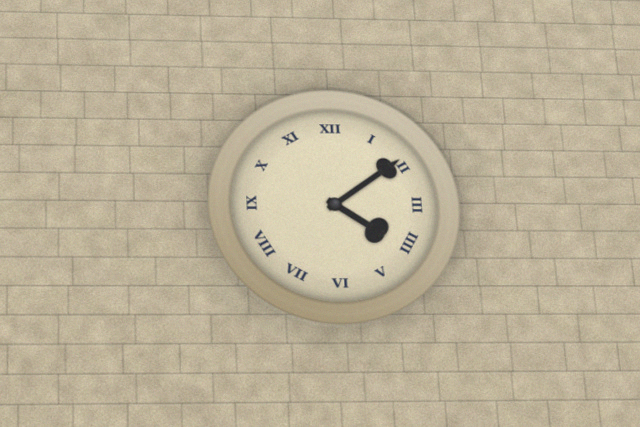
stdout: 4 h 09 min
